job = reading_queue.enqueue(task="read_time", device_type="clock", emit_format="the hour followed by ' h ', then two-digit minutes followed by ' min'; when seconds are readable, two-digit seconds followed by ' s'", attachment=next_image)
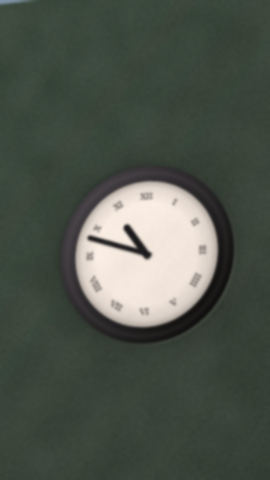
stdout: 10 h 48 min
